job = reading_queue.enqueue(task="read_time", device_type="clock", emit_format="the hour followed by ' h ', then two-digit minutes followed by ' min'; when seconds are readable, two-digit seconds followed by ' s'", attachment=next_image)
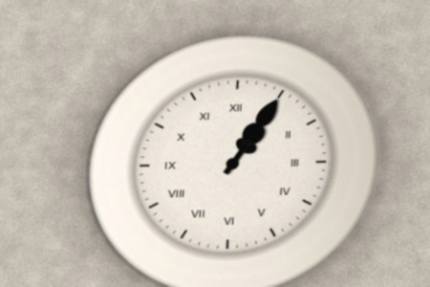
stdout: 1 h 05 min
